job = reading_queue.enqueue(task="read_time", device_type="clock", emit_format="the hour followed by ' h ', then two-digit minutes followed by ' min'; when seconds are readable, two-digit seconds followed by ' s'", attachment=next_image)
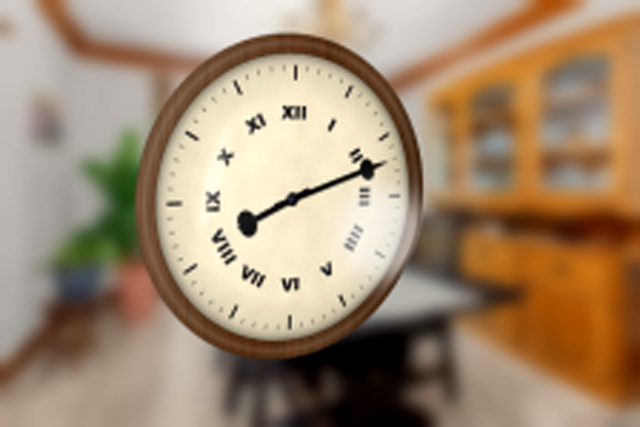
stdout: 8 h 12 min
